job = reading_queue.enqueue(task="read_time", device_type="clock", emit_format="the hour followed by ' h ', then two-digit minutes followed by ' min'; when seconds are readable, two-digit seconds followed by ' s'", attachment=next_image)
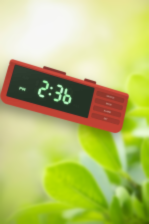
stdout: 2 h 36 min
